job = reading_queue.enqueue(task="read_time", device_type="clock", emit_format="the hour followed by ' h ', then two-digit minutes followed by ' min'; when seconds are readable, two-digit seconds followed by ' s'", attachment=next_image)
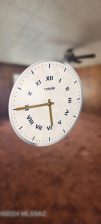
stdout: 5 h 45 min
